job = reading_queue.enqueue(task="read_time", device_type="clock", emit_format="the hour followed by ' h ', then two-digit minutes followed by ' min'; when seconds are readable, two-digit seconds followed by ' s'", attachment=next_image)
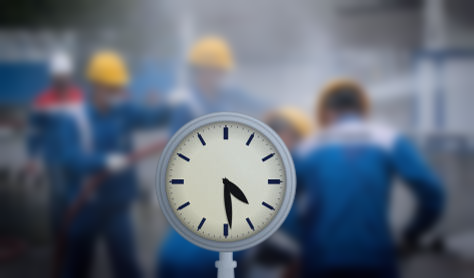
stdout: 4 h 29 min
